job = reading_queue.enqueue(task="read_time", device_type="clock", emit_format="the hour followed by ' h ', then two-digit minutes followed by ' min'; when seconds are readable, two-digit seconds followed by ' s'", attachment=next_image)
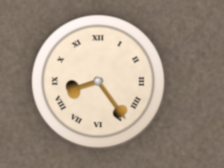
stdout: 8 h 24 min
